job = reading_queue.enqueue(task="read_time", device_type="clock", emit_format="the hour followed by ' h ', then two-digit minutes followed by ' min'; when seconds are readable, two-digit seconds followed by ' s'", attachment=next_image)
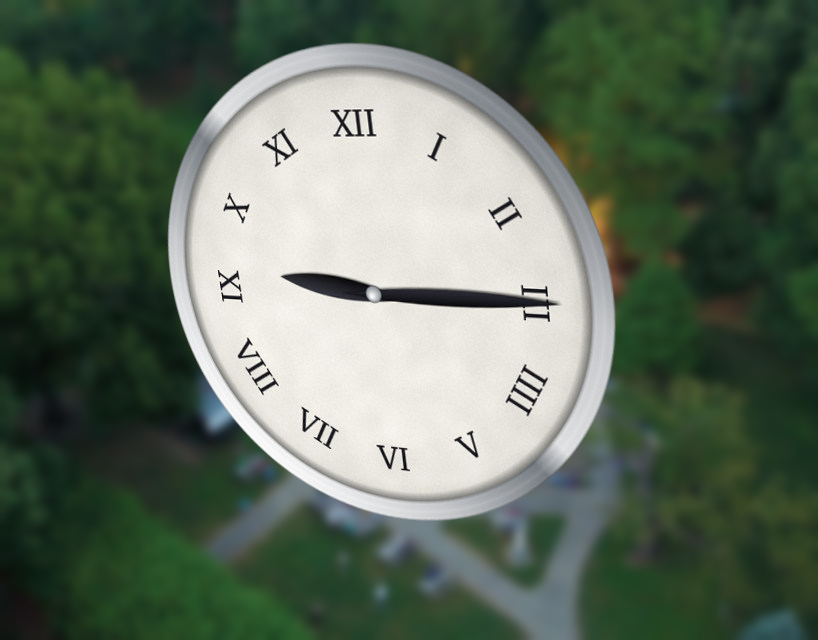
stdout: 9 h 15 min
